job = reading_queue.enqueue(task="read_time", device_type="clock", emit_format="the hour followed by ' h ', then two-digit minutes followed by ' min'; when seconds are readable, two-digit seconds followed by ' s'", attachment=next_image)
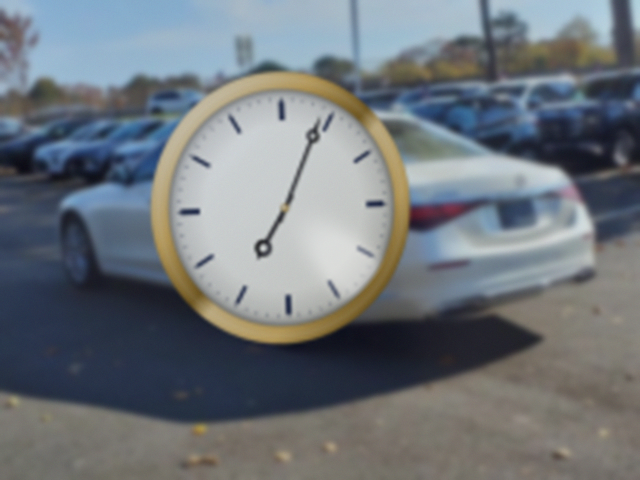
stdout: 7 h 04 min
